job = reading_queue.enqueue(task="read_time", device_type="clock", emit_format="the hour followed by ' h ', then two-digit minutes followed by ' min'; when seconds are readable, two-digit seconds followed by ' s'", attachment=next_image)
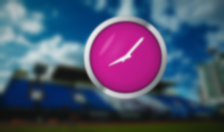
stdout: 8 h 07 min
